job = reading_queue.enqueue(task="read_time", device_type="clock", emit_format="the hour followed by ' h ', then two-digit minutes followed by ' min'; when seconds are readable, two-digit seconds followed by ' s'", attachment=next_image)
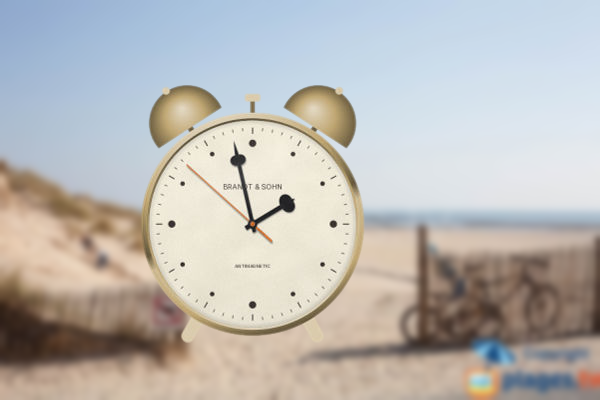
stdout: 1 h 57 min 52 s
